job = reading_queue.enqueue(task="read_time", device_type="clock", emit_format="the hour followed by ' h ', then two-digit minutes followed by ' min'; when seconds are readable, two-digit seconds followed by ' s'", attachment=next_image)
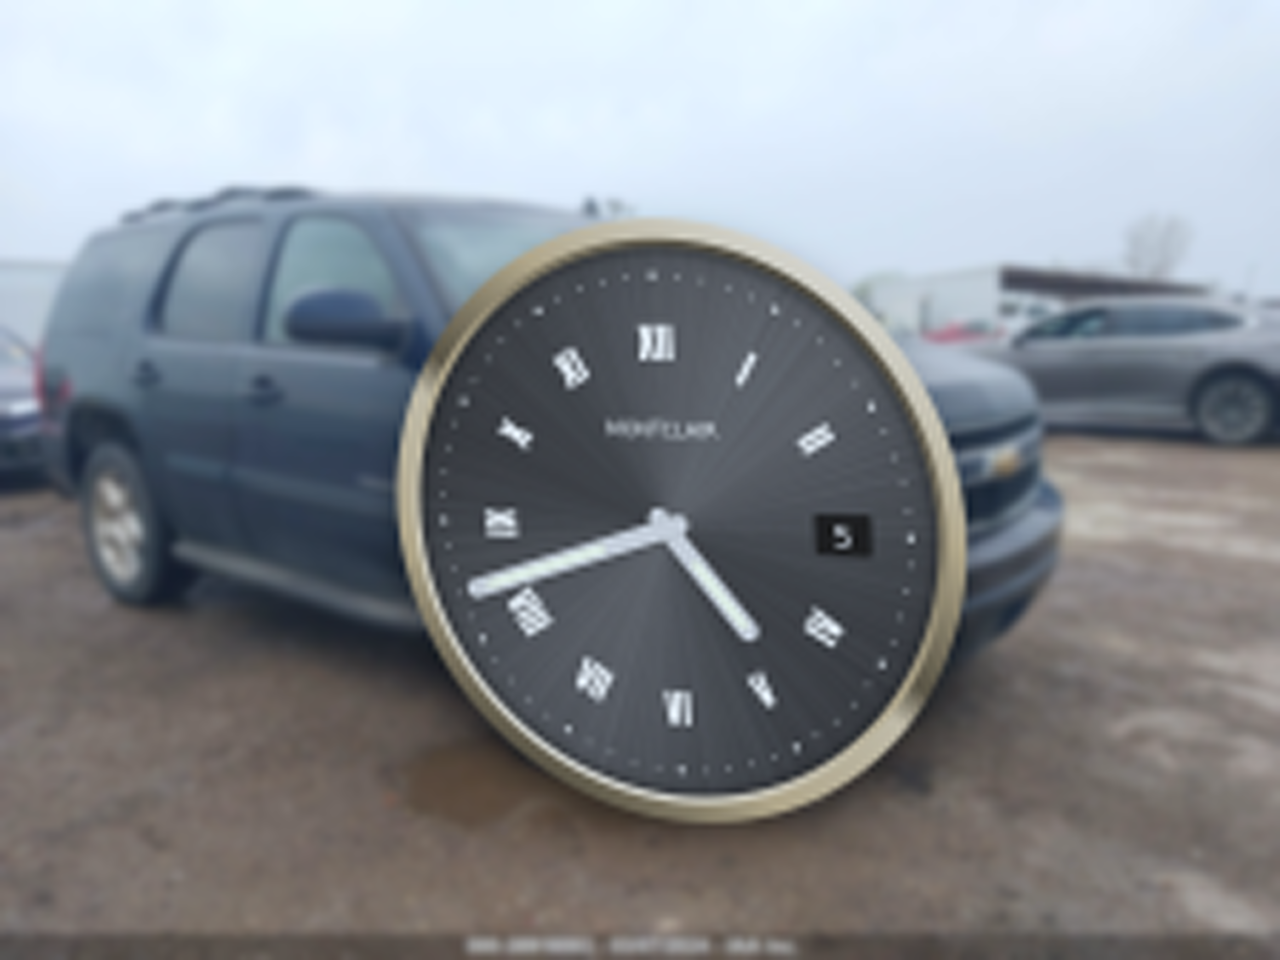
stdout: 4 h 42 min
